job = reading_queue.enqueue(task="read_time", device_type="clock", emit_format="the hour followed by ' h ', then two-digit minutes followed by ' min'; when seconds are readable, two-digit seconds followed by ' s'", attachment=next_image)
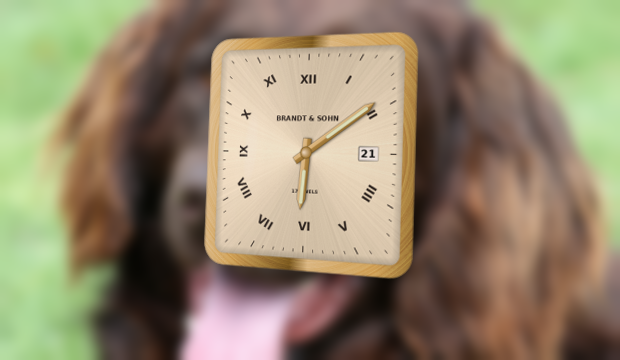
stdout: 6 h 09 min
